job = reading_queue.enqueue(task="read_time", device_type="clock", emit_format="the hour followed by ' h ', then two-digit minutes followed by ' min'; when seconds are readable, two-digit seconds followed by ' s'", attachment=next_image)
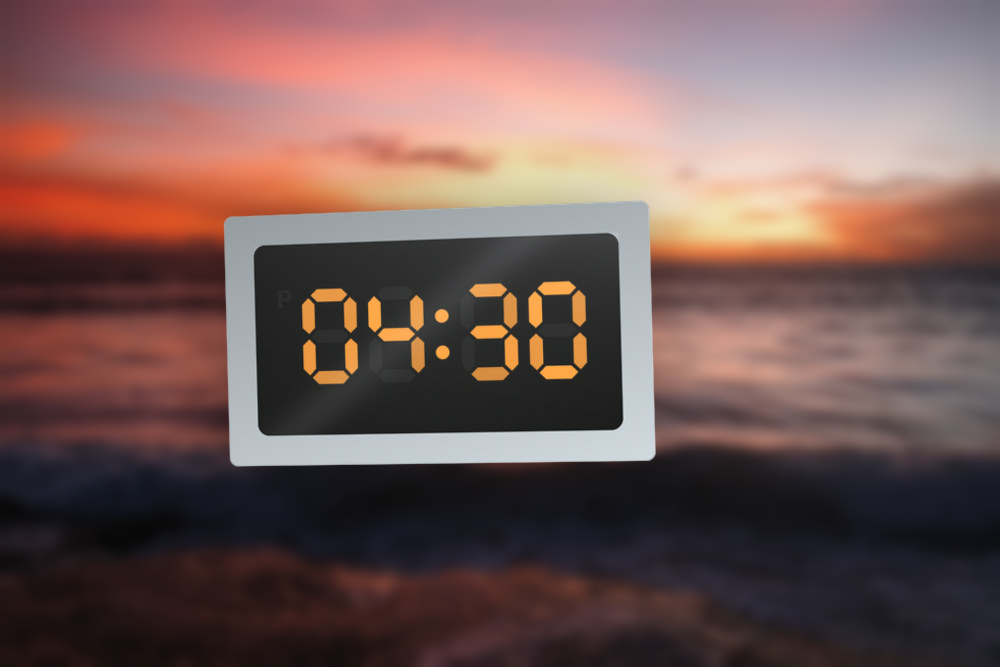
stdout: 4 h 30 min
